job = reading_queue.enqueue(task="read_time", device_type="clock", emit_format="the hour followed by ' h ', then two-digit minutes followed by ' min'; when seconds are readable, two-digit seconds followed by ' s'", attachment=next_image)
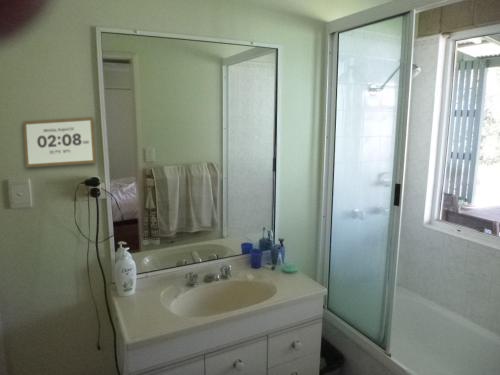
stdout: 2 h 08 min
